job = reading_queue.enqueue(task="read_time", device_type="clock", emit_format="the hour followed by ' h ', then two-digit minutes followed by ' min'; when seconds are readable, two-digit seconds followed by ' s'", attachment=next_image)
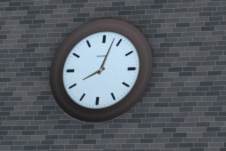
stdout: 8 h 03 min
